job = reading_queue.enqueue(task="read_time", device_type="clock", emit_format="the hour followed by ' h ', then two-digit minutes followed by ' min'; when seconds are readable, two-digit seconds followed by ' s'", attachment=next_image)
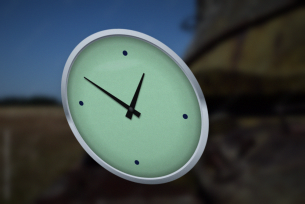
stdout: 12 h 50 min
